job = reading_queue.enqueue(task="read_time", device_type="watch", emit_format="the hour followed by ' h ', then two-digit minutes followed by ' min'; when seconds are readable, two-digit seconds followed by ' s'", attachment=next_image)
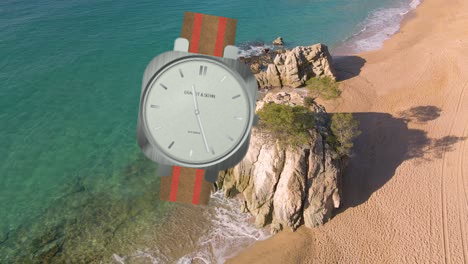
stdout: 11 h 26 min
